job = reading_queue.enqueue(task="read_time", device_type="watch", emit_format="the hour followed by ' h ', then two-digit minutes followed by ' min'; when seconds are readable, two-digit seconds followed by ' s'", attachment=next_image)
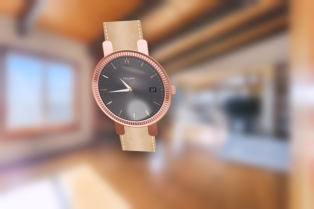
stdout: 10 h 44 min
